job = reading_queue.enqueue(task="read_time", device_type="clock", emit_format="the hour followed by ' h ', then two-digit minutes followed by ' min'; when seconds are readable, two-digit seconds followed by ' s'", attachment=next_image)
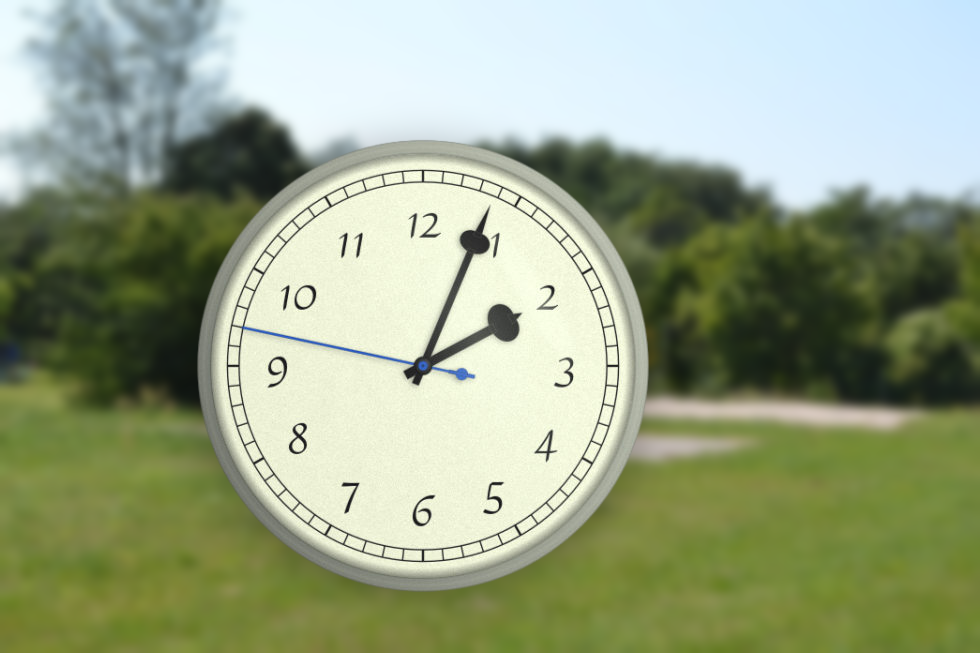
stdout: 2 h 03 min 47 s
